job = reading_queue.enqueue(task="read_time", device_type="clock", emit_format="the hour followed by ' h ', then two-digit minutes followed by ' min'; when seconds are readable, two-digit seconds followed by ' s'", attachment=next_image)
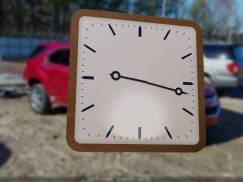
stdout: 9 h 17 min
